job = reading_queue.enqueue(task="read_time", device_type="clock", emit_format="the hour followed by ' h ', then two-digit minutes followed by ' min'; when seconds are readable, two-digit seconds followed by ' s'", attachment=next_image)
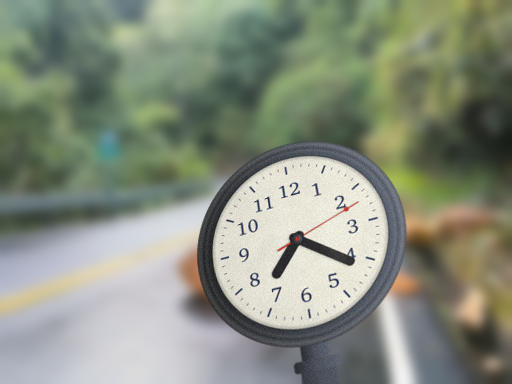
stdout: 7 h 21 min 12 s
